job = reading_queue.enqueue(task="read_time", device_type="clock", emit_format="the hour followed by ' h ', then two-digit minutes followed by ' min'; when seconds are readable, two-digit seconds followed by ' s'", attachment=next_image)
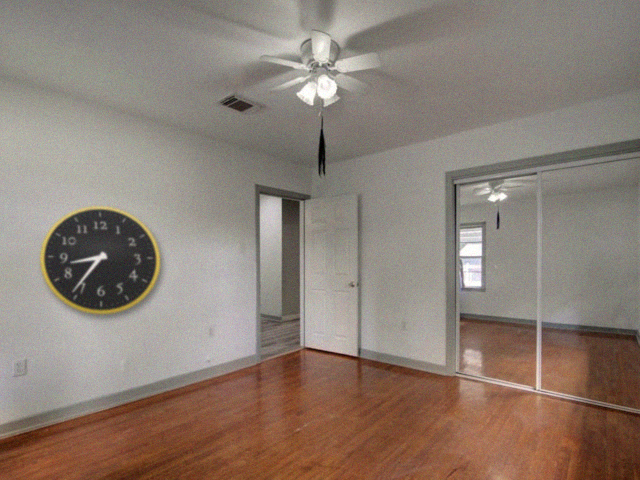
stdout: 8 h 36 min
